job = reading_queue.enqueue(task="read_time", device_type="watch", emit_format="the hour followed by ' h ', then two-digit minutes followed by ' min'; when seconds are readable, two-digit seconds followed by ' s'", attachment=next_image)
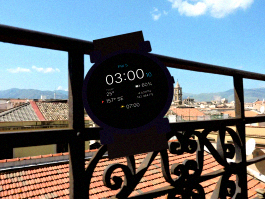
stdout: 3 h 00 min
